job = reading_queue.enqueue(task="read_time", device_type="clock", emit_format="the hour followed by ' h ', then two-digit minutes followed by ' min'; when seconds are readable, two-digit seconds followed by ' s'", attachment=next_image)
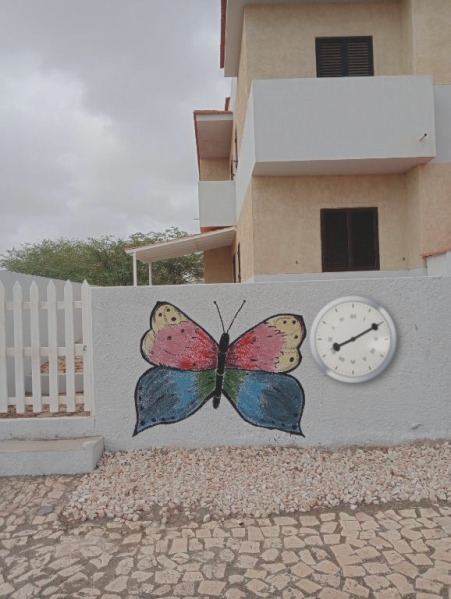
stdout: 8 h 10 min
